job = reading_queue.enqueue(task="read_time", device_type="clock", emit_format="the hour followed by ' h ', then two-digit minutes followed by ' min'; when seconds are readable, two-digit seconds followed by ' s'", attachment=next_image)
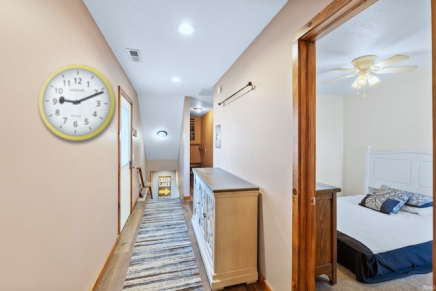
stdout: 9 h 11 min
